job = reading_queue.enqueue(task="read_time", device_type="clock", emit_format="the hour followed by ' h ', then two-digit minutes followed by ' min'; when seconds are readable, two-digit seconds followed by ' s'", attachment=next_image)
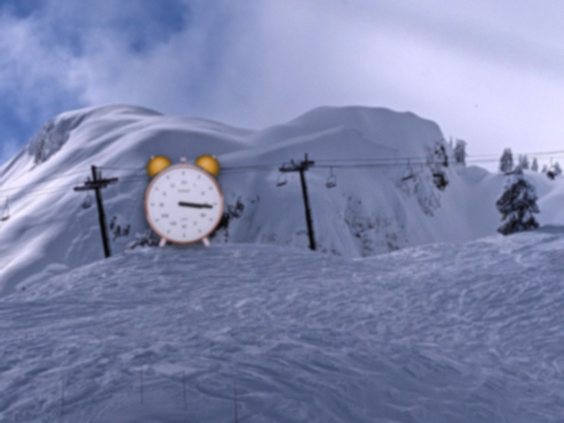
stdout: 3 h 16 min
